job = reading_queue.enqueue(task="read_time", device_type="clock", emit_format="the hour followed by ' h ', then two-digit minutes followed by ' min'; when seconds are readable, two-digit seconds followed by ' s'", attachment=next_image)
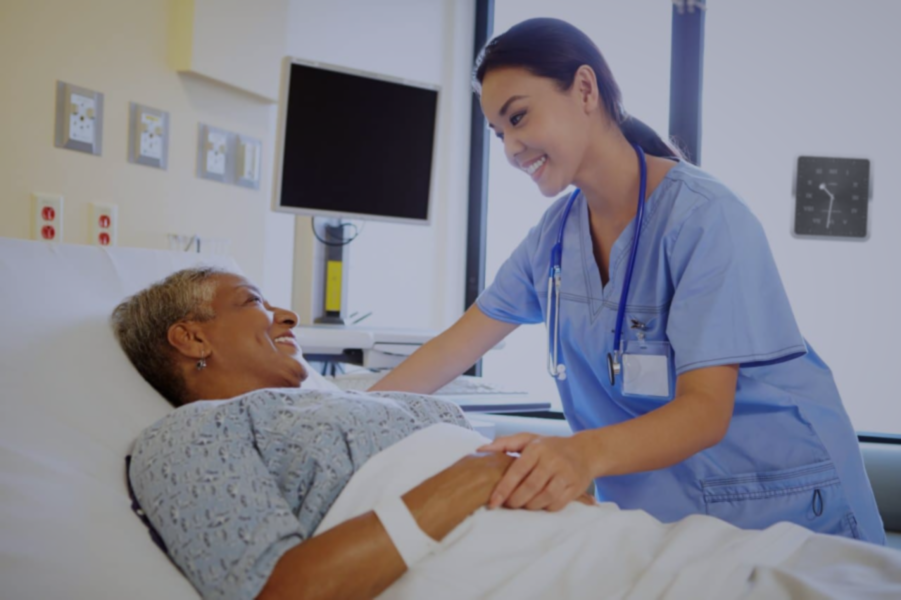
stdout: 10 h 31 min
